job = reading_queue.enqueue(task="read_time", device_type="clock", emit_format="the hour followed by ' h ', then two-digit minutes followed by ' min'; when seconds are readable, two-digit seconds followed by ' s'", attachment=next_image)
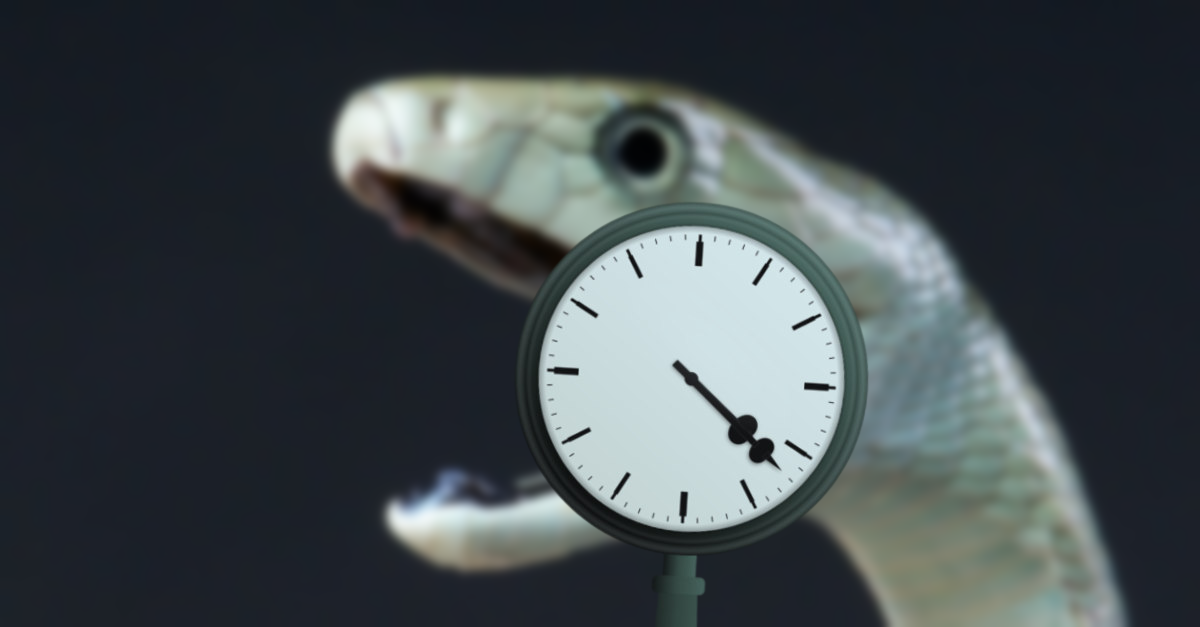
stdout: 4 h 22 min
